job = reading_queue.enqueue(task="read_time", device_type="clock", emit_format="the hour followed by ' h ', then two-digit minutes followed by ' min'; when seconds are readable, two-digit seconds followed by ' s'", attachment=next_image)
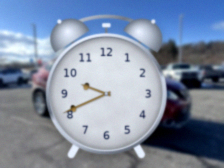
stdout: 9 h 41 min
